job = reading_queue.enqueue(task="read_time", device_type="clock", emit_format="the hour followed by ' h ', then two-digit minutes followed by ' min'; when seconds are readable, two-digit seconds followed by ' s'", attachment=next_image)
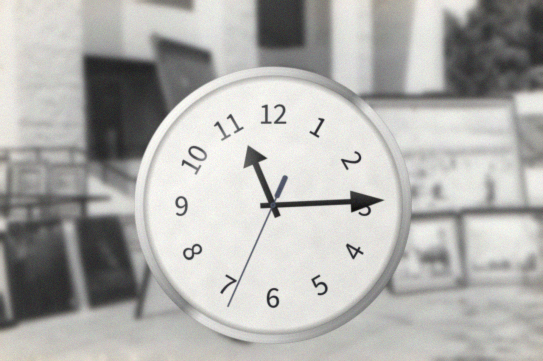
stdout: 11 h 14 min 34 s
